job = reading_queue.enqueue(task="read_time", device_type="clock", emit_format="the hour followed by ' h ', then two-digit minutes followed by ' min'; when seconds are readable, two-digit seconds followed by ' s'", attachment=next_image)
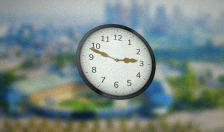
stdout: 2 h 48 min
